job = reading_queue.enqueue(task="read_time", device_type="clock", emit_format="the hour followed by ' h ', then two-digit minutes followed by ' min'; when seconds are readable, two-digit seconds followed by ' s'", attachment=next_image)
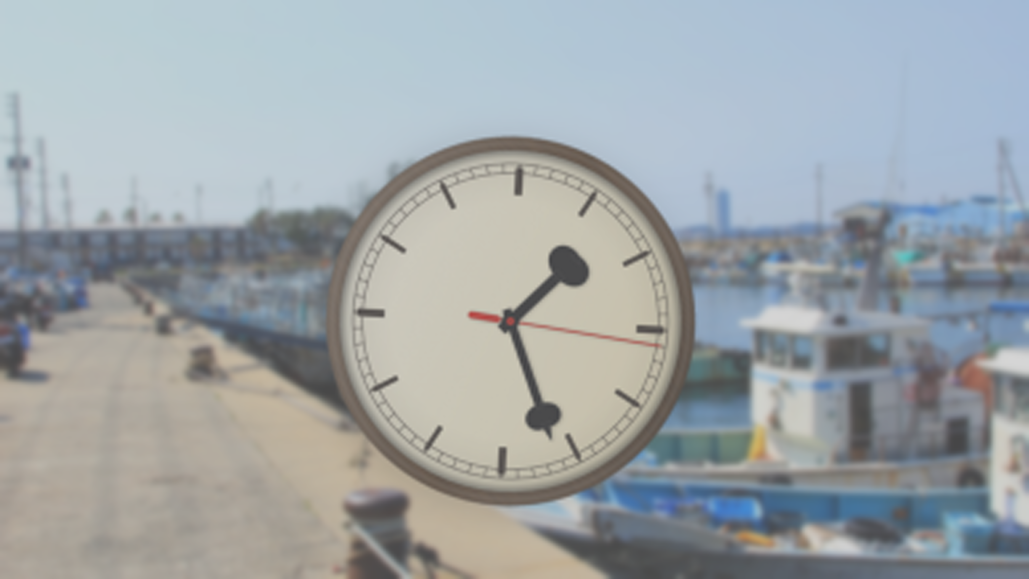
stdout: 1 h 26 min 16 s
